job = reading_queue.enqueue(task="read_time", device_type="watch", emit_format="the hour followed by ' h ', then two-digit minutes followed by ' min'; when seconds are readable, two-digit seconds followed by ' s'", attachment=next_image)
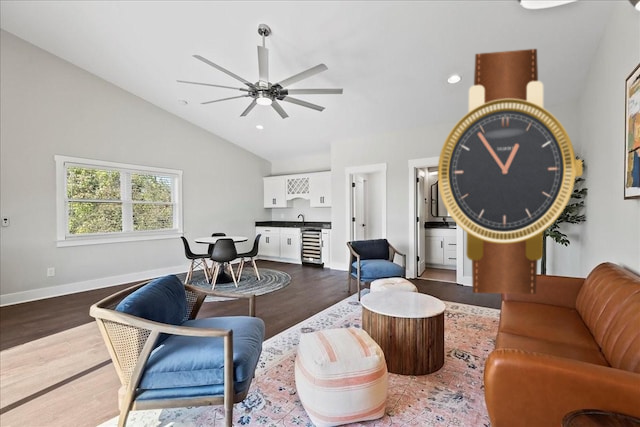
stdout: 12 h 54 min
